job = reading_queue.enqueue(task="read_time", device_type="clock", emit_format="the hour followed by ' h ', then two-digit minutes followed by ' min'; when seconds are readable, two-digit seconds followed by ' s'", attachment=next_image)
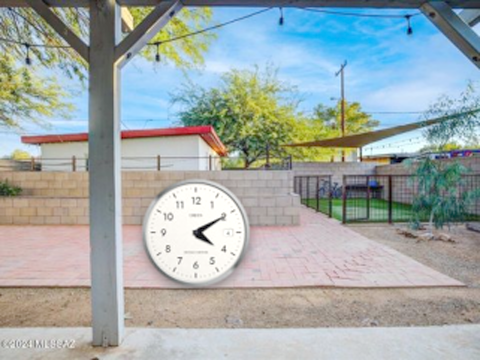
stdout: 4 h 10 min
